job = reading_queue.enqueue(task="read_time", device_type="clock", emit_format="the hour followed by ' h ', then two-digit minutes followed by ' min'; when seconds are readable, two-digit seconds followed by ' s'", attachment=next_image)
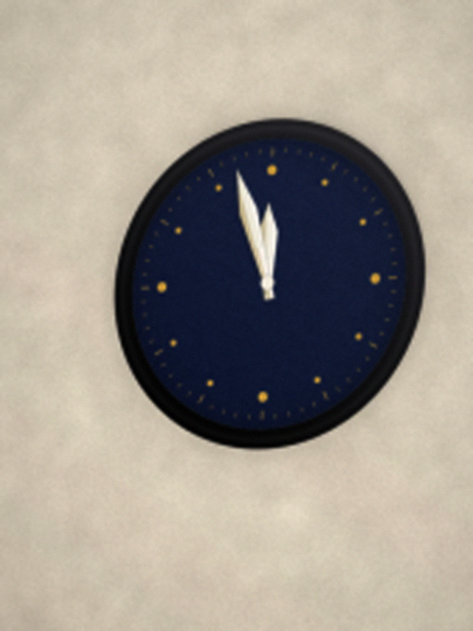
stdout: 11 h 57 min
